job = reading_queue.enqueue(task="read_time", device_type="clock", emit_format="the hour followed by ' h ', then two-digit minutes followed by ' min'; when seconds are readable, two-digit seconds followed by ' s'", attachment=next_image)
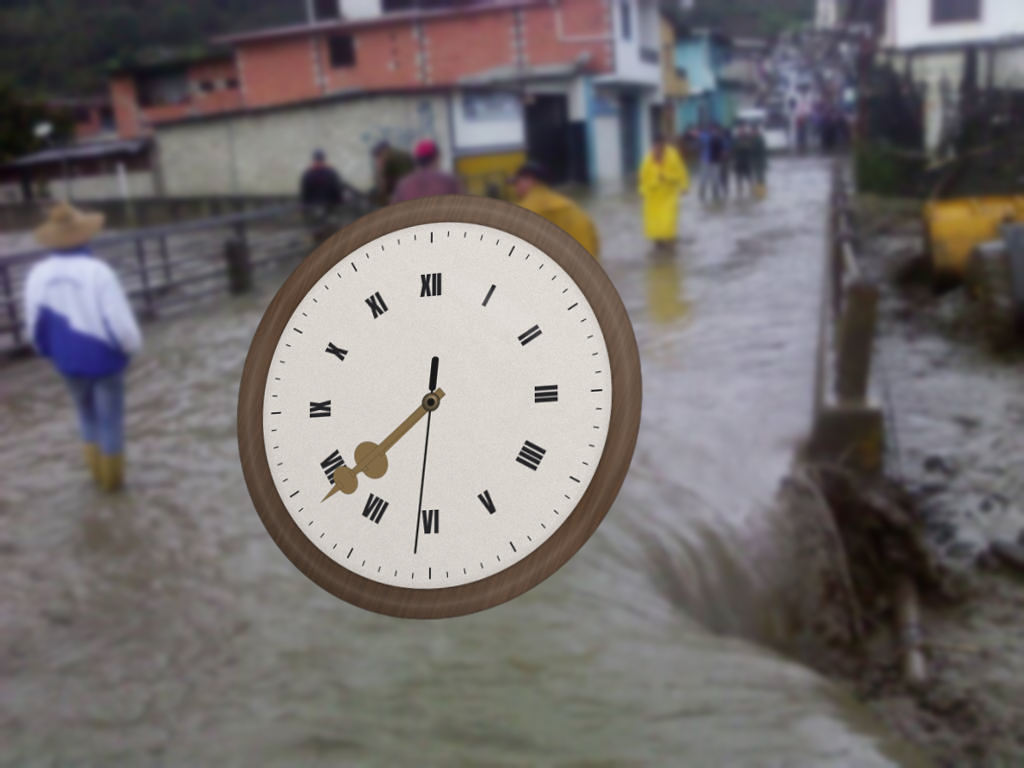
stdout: 7 h 38 min 31 s
